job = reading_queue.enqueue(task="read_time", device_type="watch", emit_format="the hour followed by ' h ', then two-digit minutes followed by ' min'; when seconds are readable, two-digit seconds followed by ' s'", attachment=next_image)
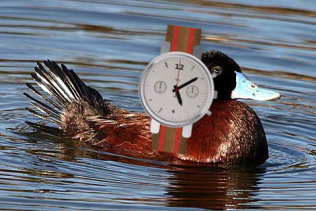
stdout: 5 h 09 min
